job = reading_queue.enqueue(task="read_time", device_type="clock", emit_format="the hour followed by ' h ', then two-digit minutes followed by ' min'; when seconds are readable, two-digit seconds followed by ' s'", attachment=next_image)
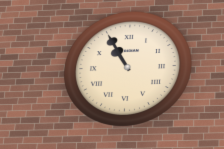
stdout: 10 h 55 min
